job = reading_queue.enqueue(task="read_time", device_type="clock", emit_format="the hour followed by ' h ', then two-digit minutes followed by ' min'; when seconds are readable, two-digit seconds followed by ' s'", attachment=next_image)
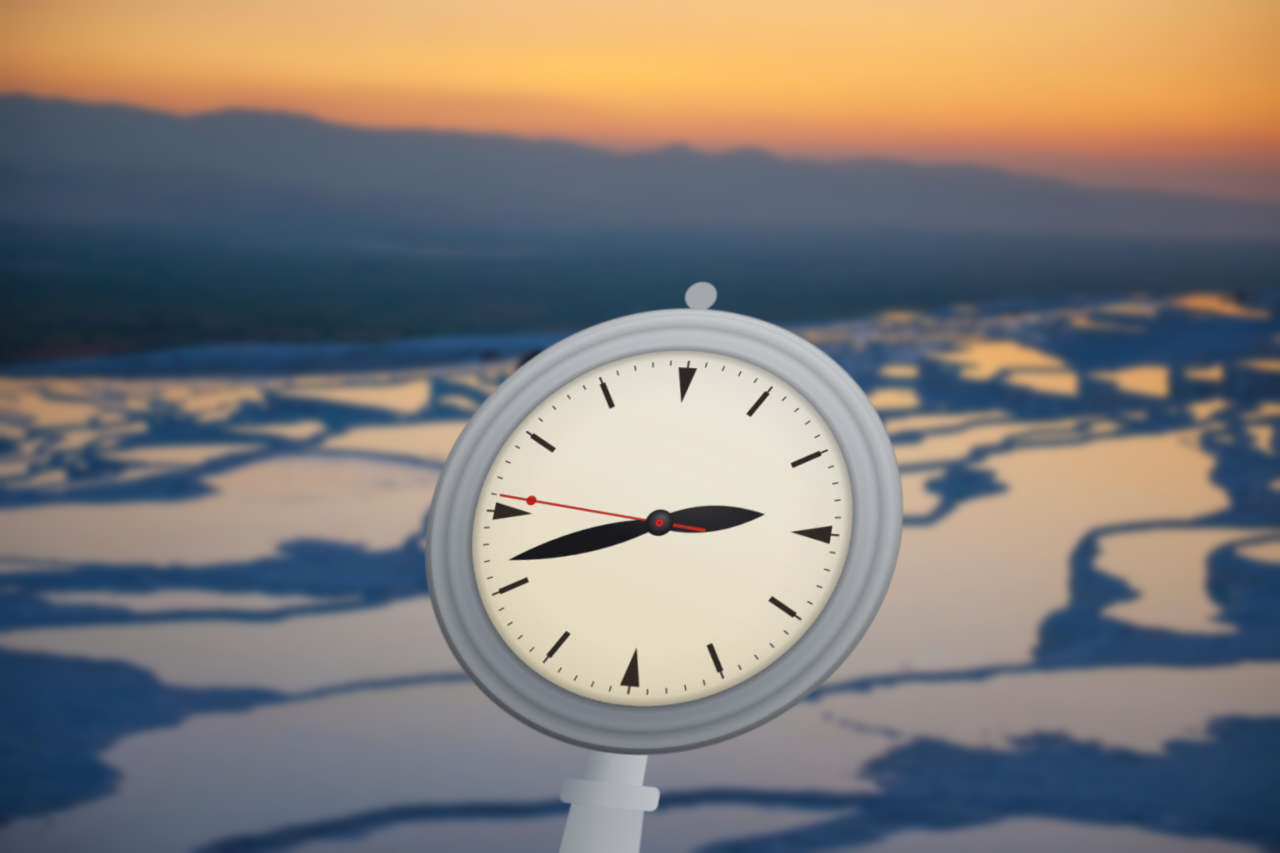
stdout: 2 h 41 min 46 s
